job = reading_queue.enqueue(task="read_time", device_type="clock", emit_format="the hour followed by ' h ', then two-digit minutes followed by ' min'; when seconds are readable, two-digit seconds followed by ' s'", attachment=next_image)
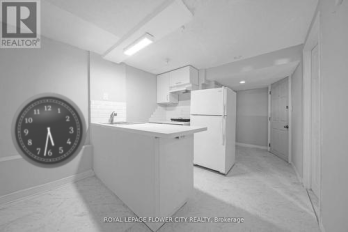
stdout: 5 h 32 min
